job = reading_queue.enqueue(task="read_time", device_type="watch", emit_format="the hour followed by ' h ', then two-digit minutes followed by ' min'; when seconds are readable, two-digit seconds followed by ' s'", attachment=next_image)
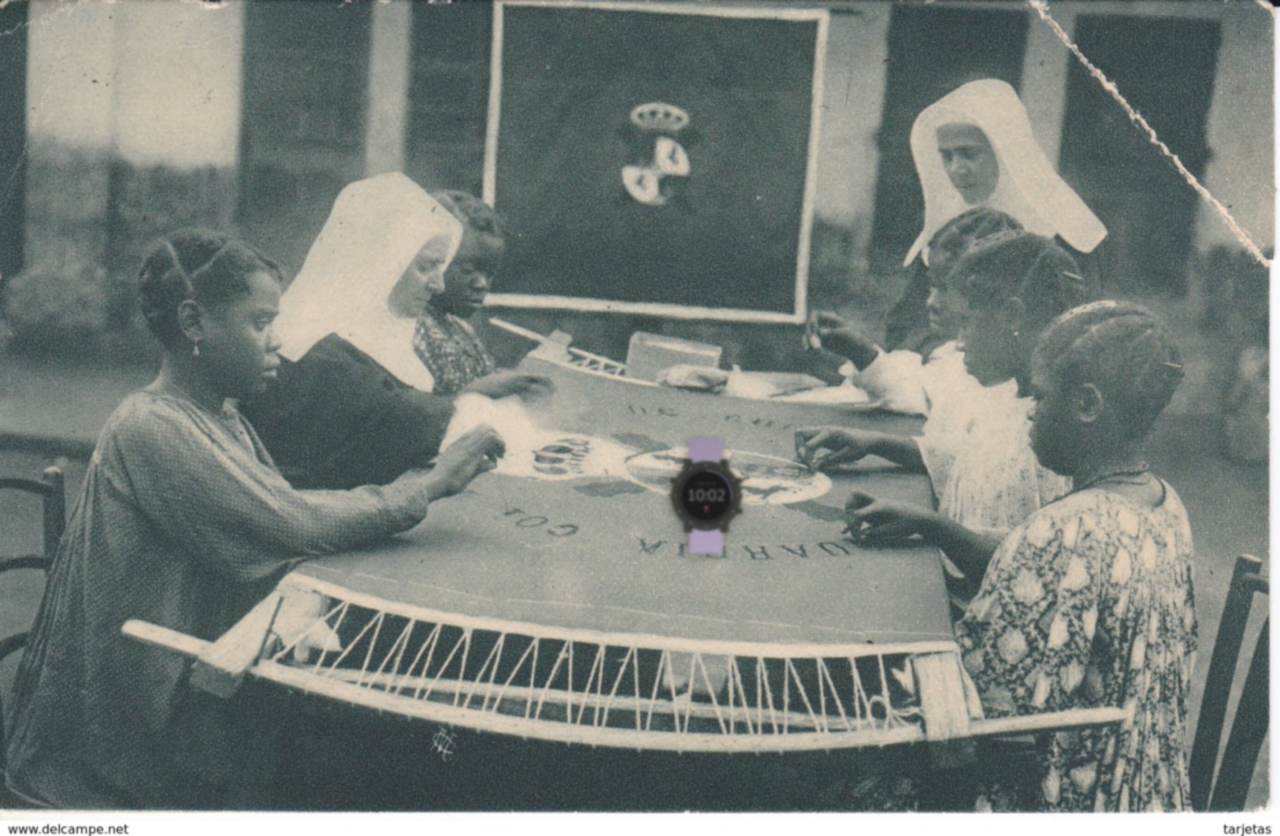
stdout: 10 h 02 min
